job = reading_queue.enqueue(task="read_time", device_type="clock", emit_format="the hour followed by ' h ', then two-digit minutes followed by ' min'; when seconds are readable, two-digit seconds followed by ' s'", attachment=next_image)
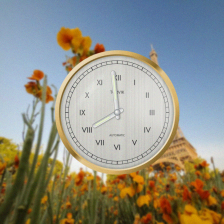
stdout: 7 h 59 min
